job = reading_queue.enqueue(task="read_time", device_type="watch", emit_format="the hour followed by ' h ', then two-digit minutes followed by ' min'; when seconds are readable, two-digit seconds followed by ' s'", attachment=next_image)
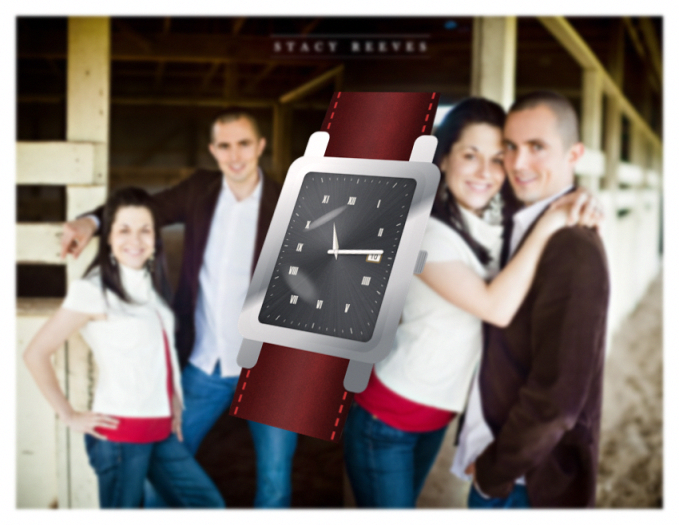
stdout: 11 h 14 min
